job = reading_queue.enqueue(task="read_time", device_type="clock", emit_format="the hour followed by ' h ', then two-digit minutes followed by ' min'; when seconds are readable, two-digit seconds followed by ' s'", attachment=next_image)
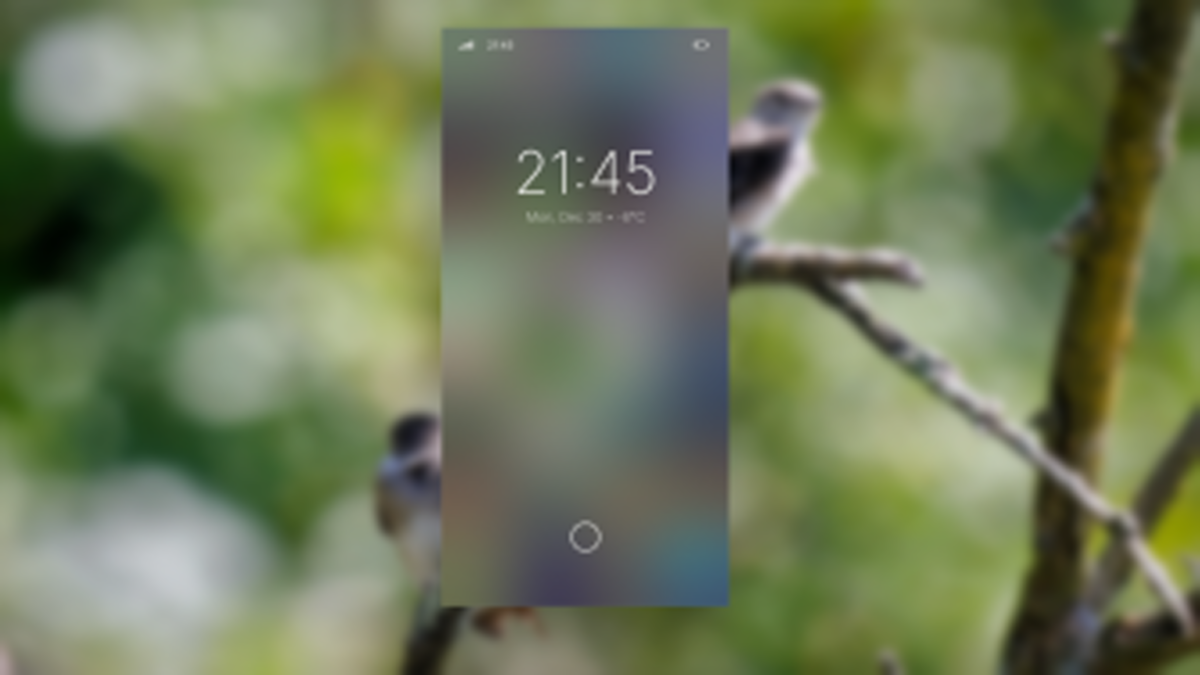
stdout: 21 h 45 min
